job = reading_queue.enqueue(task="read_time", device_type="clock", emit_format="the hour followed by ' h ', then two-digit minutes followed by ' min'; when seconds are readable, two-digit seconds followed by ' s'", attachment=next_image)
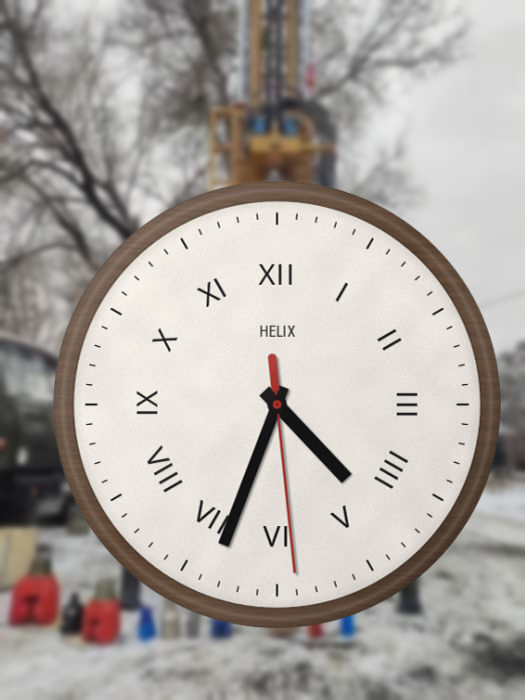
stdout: 4 h 33 min 29 s
